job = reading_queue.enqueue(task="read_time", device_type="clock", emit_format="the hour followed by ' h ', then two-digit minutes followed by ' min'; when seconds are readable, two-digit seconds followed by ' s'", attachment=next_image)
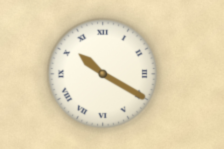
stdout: 10 h 20 min
